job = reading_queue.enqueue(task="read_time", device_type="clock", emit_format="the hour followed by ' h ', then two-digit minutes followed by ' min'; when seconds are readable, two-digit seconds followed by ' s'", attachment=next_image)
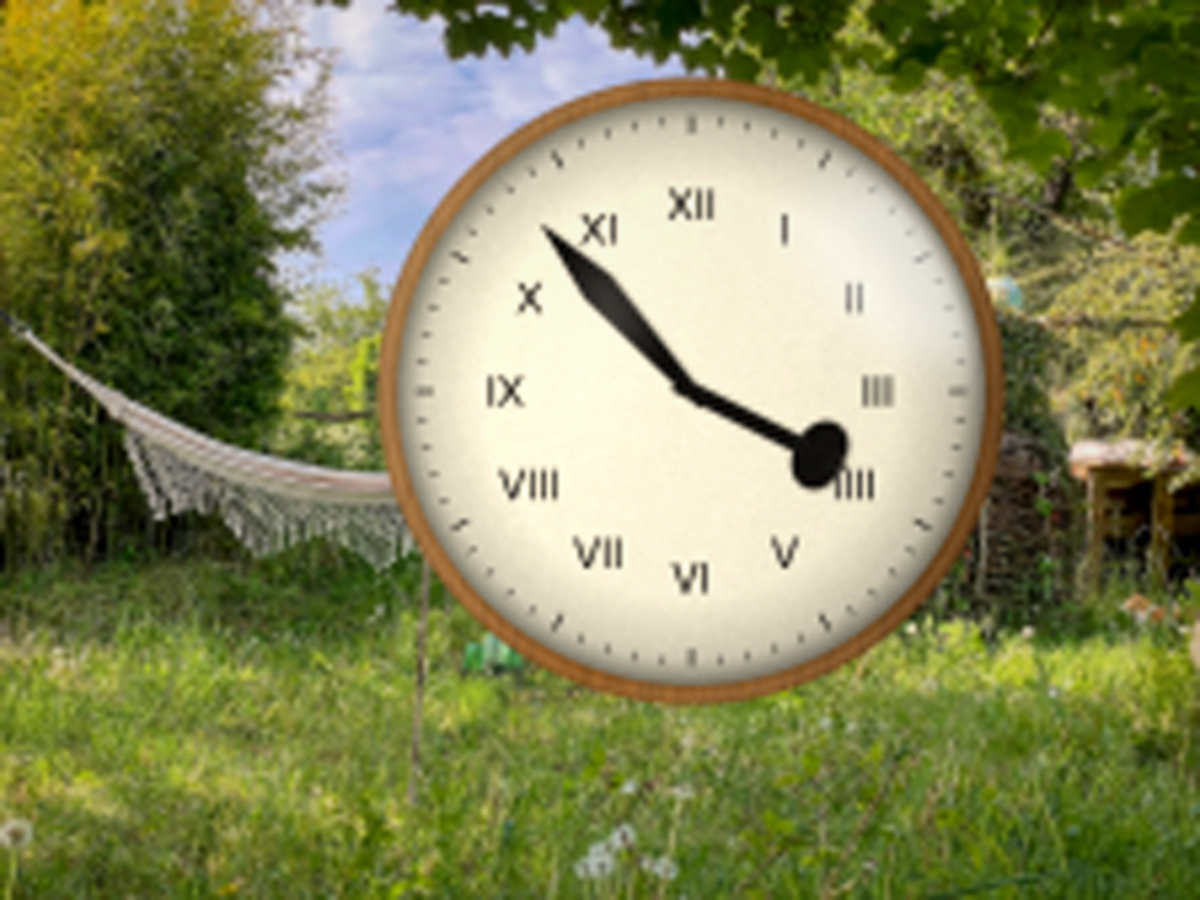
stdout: 3 h 53 min
